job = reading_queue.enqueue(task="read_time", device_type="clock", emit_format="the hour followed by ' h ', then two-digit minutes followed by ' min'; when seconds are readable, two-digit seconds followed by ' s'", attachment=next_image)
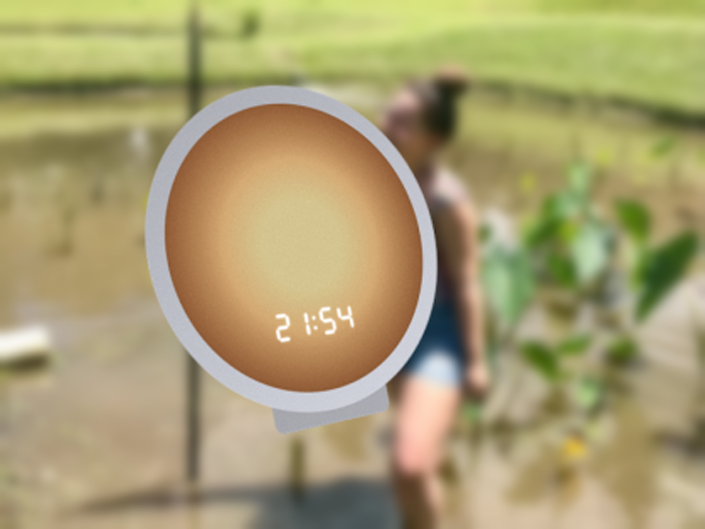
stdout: 21 h 54 min
